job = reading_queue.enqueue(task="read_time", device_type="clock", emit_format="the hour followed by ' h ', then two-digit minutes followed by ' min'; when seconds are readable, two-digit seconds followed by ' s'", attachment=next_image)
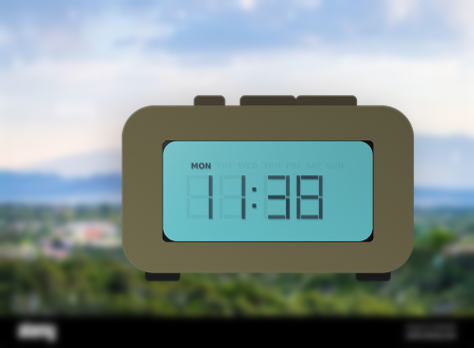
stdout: 11 h 38 min
